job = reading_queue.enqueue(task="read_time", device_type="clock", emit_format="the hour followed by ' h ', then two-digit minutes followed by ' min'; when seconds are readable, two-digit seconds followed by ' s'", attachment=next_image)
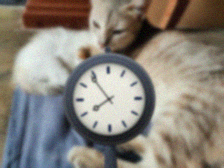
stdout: 7 h 54 min
